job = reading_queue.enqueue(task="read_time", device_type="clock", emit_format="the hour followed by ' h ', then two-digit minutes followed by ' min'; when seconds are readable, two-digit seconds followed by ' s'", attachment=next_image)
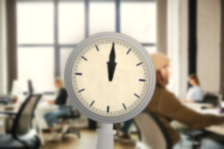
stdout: 12 h 00 min
